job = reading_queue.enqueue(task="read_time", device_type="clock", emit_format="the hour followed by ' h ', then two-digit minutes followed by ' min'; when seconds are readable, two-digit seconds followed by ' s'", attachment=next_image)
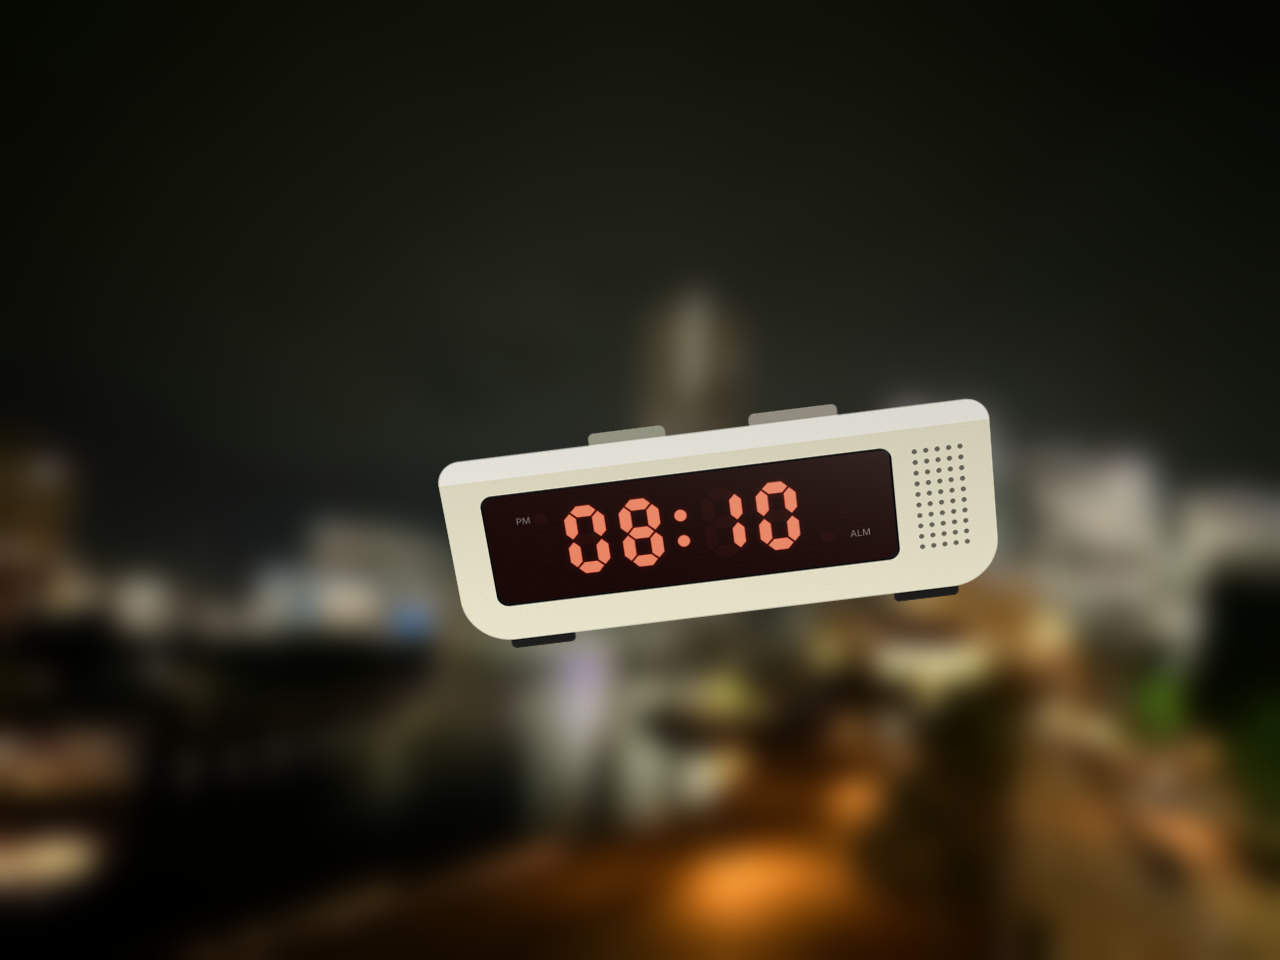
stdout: 8 h 10 min
